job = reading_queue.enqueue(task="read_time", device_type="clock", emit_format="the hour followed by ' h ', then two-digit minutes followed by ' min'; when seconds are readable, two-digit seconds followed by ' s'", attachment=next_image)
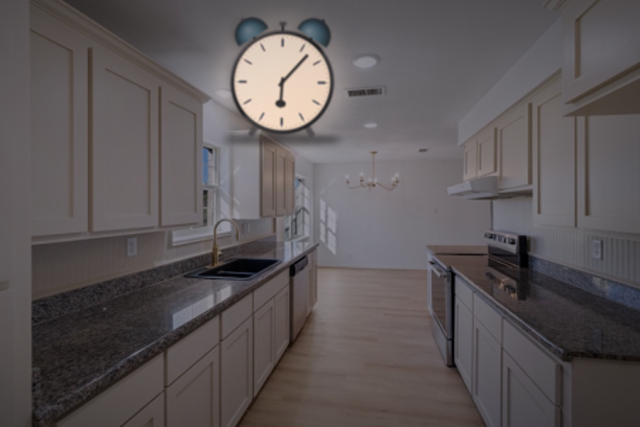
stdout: 6 h 07 min
